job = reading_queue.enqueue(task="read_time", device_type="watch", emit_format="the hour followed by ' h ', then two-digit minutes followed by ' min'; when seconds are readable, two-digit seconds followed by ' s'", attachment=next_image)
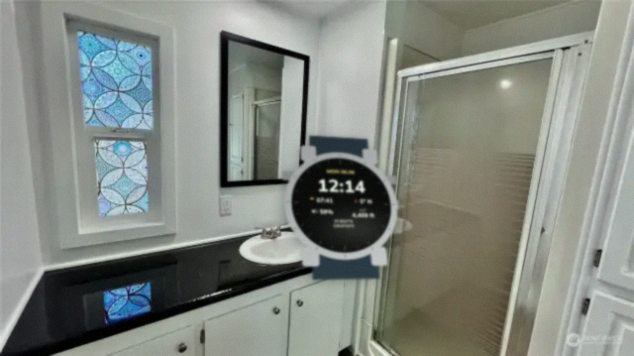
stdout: 12 h 14 min
